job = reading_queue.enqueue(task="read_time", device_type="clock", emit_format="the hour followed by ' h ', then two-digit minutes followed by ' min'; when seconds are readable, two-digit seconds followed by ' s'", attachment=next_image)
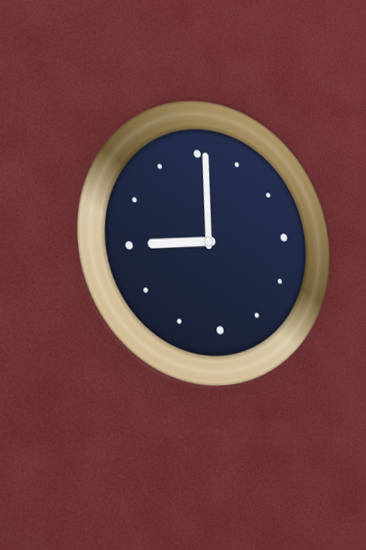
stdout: 9 h 01 min
